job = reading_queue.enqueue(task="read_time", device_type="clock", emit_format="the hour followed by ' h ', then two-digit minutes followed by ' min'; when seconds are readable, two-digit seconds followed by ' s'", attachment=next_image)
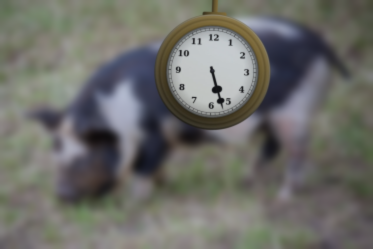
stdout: 5 h 27 min
